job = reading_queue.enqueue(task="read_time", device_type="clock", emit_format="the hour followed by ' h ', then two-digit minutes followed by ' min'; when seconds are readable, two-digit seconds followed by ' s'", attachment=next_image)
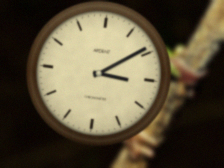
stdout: 3 h 09 min
